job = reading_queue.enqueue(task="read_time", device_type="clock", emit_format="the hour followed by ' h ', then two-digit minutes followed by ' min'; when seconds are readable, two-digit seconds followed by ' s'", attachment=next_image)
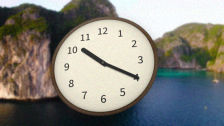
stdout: 10 h 20 min
